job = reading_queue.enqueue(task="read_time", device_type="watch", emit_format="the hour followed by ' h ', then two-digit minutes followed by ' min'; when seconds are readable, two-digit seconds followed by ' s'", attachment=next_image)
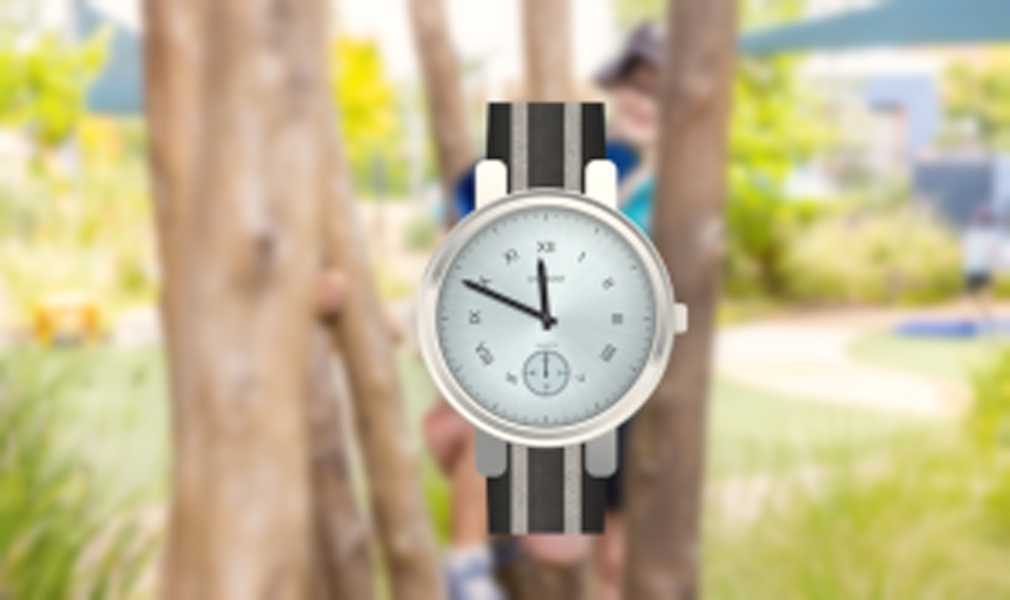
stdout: 11 h 49 min
